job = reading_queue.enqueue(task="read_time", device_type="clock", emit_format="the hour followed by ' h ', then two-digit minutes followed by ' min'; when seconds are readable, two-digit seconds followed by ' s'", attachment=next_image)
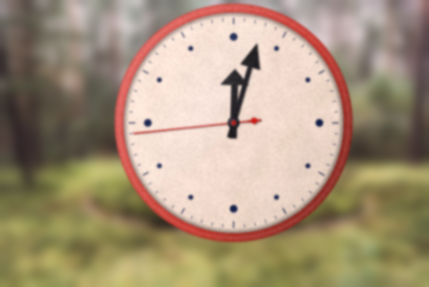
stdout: 12 h 02 min 44 s
